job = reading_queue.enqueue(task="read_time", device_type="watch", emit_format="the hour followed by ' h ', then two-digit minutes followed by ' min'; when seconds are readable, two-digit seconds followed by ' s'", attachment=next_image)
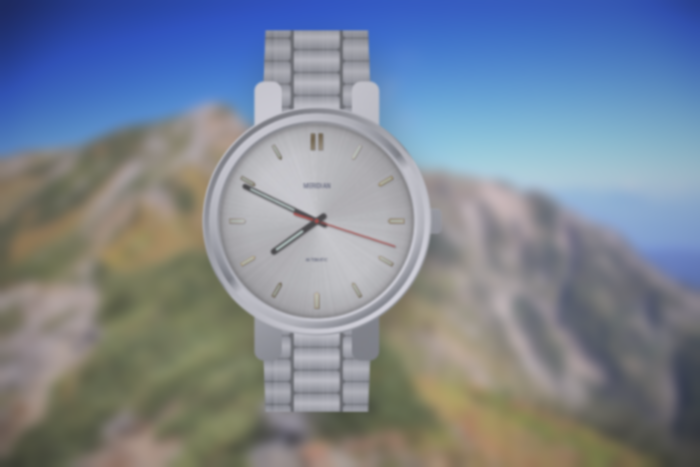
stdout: 7 h 49 min 18 s
